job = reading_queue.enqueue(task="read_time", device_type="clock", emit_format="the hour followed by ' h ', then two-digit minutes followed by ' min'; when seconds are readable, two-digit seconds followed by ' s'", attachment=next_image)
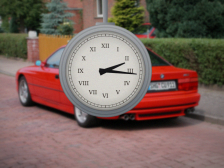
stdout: 2 h 16 min
